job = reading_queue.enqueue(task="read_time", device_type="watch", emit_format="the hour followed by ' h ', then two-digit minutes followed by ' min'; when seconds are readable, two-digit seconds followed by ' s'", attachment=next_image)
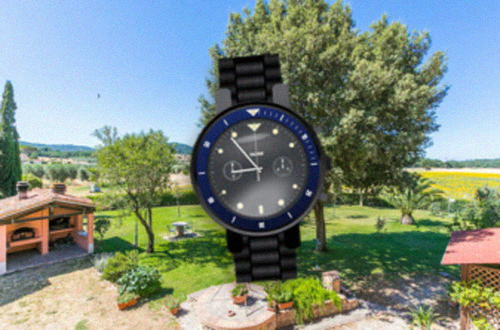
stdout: 8 h 54 min
